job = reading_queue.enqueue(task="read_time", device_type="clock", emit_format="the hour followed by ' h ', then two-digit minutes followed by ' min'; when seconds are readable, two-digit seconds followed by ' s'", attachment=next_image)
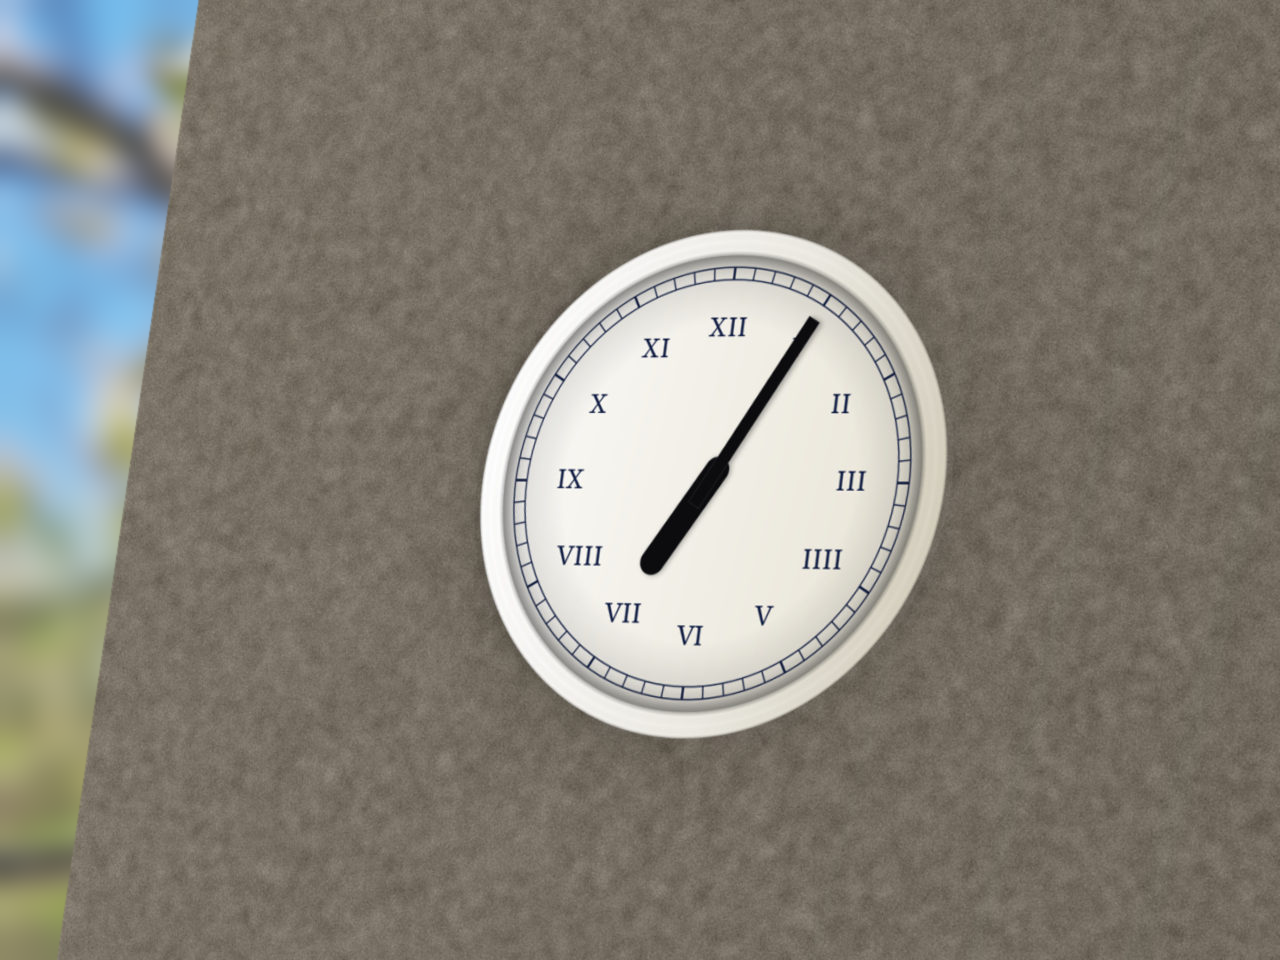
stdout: 7 h 05 min
